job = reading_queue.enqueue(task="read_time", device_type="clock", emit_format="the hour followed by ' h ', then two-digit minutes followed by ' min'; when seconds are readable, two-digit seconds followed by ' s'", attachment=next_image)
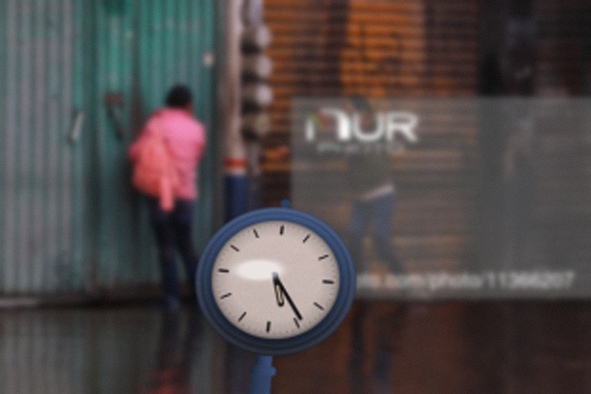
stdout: 5 h 24 min
